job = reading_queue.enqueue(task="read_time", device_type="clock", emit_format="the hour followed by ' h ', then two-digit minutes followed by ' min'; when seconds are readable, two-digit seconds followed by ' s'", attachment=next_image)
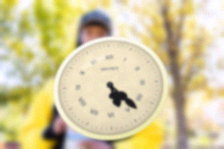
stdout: 5 h 23 min
